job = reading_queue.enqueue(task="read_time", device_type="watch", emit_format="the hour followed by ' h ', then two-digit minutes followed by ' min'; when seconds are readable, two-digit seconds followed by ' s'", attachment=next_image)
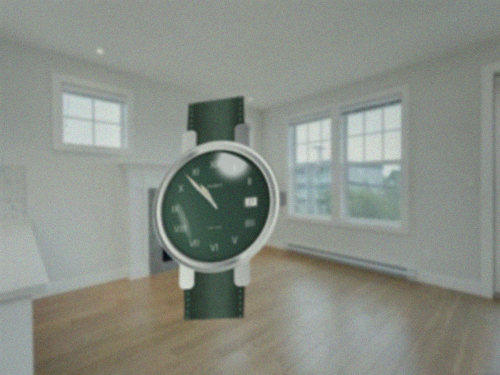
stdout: 10 h 53 min
